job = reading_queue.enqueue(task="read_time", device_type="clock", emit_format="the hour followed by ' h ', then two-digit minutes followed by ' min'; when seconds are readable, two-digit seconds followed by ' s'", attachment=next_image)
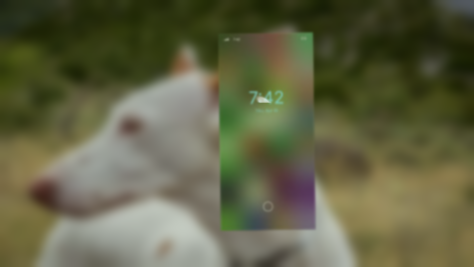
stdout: 7 h 42 min
